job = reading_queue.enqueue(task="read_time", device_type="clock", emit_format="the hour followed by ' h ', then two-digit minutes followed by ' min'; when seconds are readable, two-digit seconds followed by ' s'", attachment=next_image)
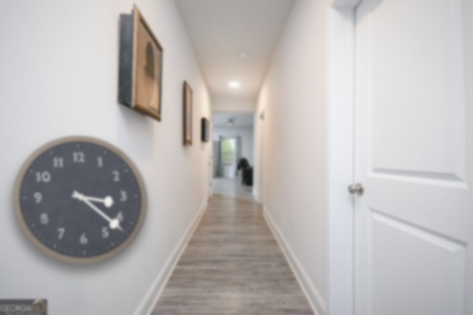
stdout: 3 h 22 min
